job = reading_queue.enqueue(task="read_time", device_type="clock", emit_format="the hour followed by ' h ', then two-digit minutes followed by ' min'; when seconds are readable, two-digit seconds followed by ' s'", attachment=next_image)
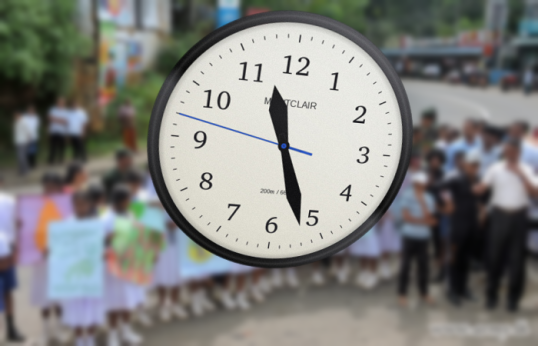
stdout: 11 h 26 min 47 s
